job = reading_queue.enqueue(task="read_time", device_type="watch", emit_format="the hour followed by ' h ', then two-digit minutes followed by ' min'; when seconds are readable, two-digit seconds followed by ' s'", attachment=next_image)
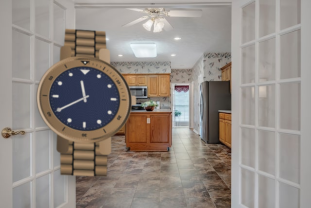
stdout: 11 h 40 min
